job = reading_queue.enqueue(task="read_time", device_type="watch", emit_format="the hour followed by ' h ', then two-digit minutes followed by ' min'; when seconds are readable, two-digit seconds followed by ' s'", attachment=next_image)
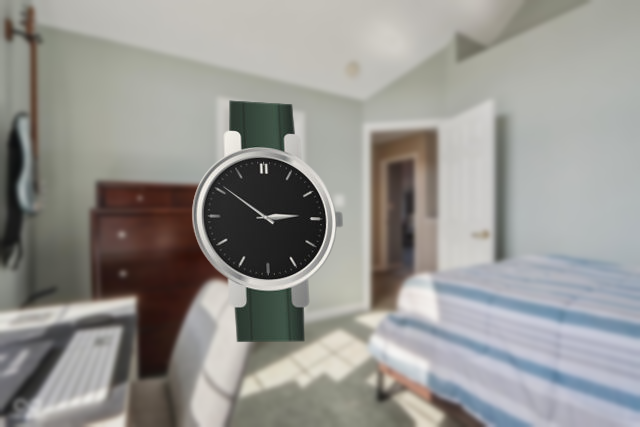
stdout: 2 h 51 min
